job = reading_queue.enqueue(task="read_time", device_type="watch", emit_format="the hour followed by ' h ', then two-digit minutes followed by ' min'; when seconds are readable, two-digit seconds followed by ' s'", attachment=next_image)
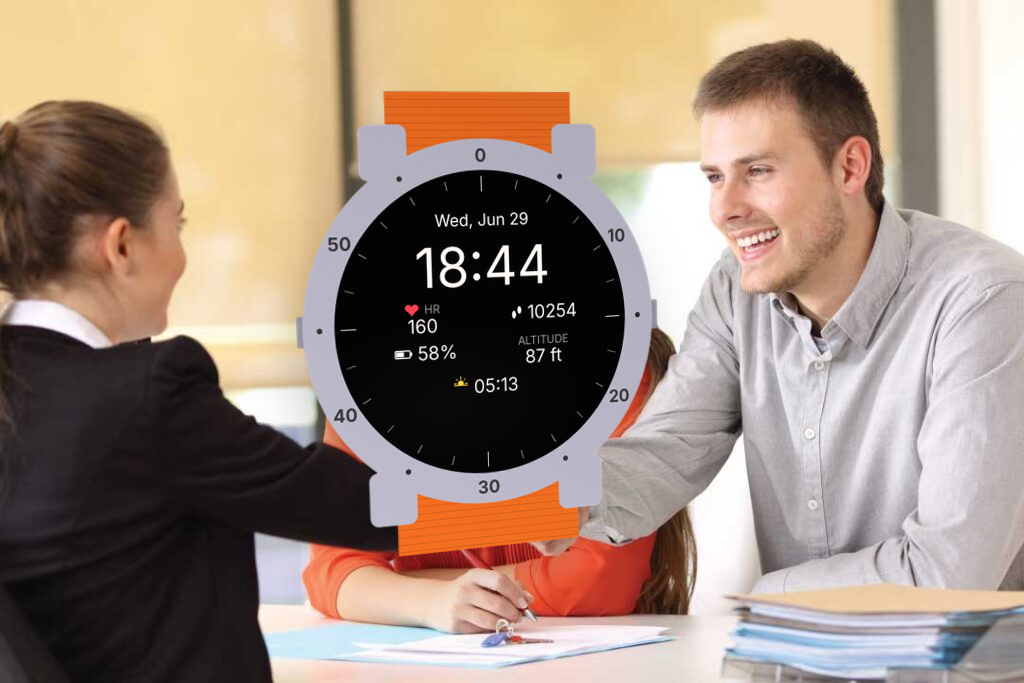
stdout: 18 h 44 min
